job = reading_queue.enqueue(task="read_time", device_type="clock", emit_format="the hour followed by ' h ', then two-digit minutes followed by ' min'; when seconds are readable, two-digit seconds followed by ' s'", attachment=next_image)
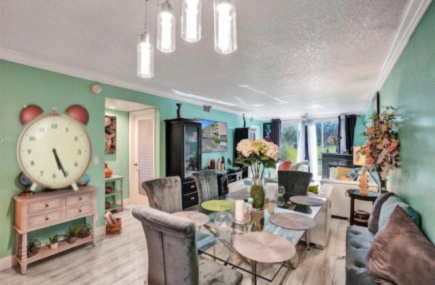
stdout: 5 h 26 min
